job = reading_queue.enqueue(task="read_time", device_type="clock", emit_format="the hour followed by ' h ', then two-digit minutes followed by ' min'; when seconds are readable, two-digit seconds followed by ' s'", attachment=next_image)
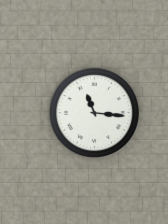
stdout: 11 h 16 min
